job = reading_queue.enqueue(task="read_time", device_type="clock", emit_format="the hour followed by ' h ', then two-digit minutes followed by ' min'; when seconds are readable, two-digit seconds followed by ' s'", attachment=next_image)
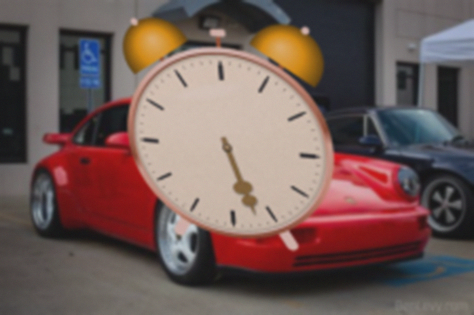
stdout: 5 h 27 min
